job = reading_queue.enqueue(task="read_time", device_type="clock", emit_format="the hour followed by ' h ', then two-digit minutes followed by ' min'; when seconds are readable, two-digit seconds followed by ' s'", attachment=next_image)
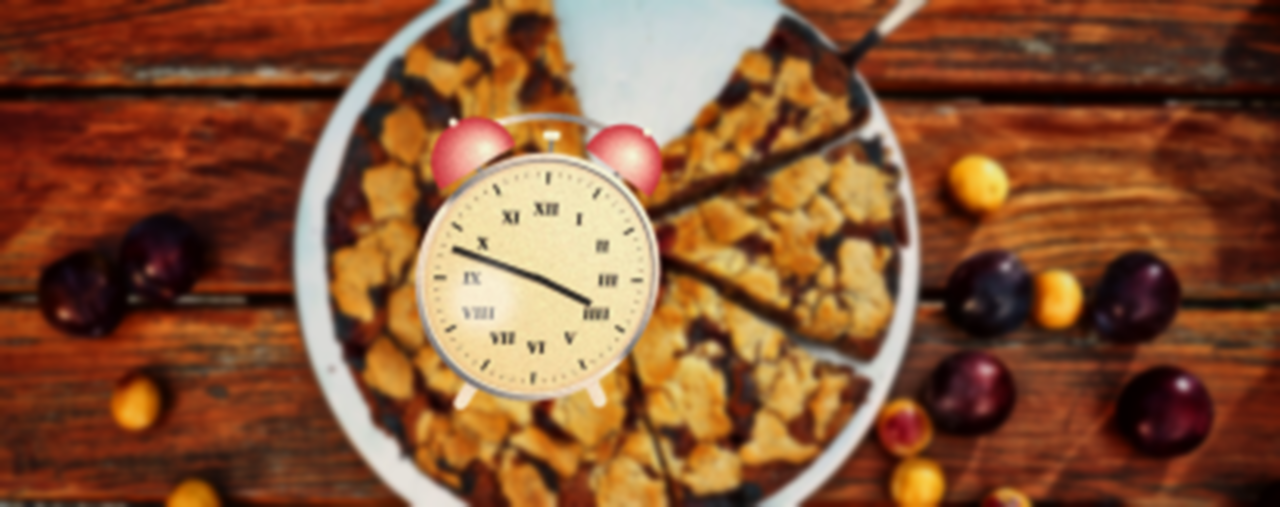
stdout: 3 h 48 min
